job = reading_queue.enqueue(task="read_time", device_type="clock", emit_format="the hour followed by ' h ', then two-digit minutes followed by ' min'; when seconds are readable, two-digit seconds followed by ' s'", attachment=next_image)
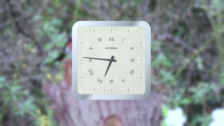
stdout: 6 h 46 min
